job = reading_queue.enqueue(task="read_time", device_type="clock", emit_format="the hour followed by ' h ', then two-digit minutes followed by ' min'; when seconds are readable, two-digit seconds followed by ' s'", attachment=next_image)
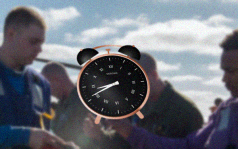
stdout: 8 h 41 min
